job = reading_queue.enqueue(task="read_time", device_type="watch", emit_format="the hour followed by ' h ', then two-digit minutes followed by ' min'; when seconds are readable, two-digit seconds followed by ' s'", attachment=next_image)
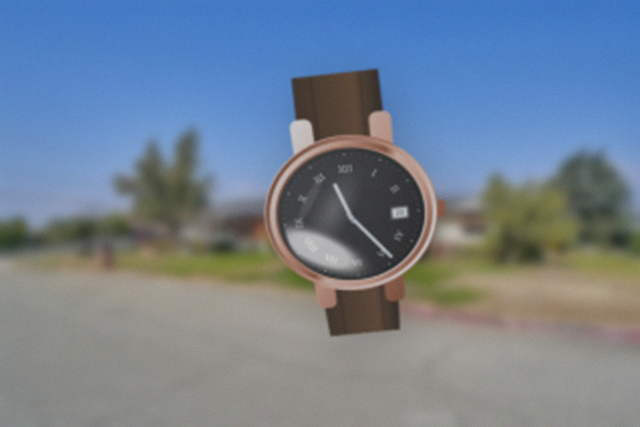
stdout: 11 h 24 min
